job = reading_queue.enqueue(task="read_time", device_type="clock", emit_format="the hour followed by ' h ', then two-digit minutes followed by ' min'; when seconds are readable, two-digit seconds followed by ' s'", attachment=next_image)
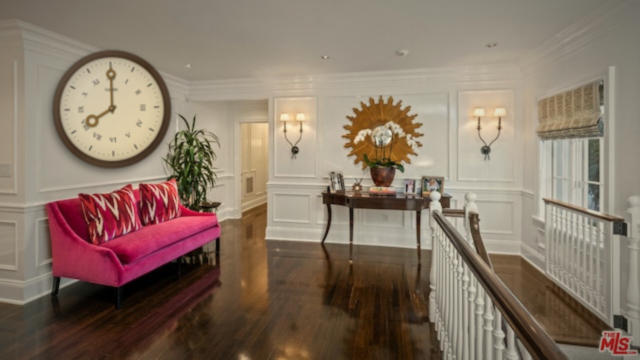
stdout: 8 h 00 min
